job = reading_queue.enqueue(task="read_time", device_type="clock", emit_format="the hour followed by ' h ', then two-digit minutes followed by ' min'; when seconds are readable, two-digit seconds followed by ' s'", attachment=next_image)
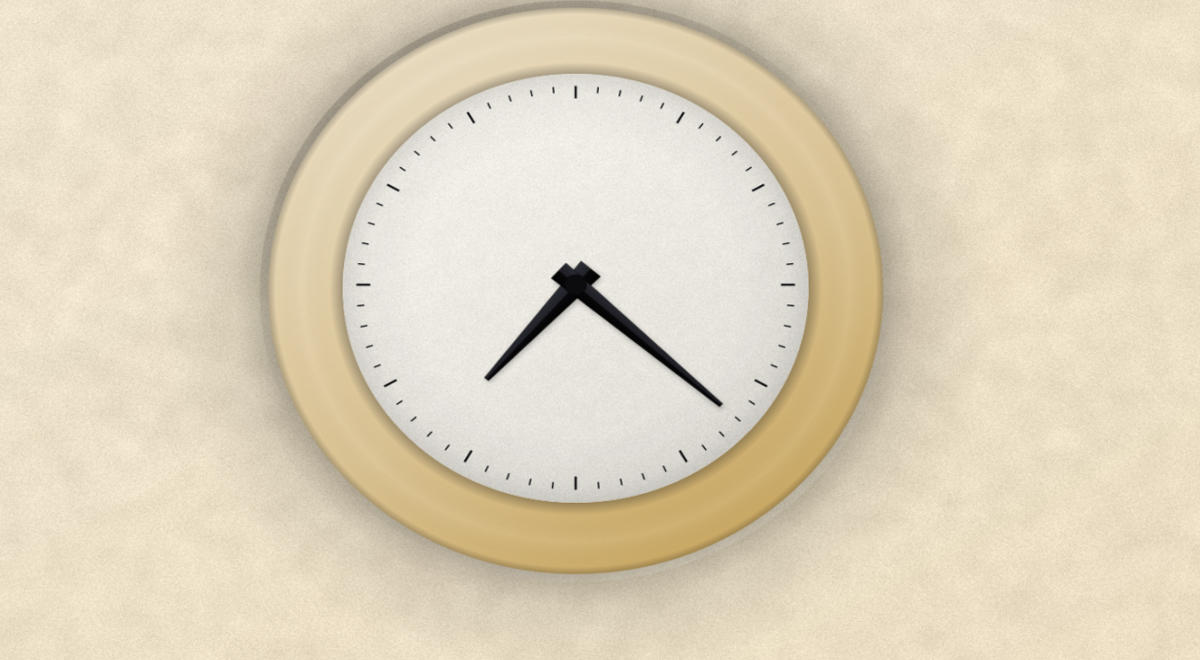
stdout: 7 h 22 min
